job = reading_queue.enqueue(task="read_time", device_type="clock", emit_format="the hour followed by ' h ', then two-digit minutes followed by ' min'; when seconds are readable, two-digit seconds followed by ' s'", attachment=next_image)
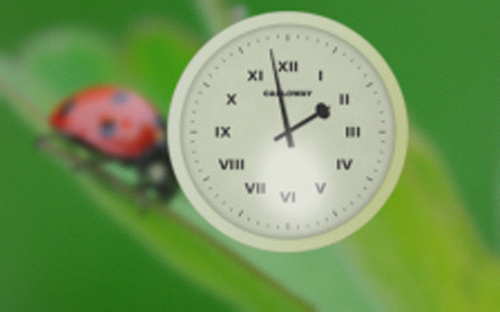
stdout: 1 h 58 min
